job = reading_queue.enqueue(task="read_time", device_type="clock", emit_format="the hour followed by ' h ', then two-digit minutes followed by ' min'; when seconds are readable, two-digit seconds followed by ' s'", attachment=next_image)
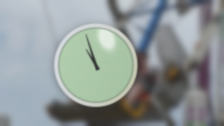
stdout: 10 h 57 min
